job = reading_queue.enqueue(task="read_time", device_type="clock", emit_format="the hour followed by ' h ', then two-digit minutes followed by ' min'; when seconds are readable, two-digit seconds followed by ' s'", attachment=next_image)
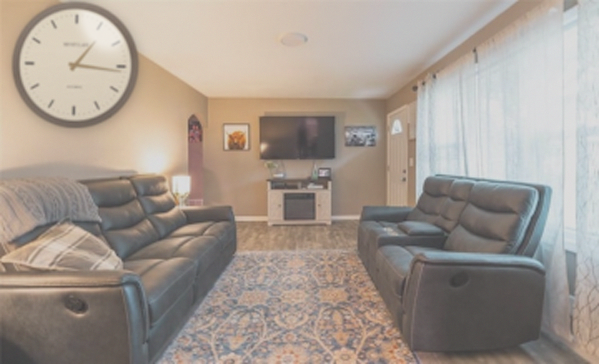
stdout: 1 h 16 min
